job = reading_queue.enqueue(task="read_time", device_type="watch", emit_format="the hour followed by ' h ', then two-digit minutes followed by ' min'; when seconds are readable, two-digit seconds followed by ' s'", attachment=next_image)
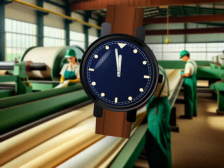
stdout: 11 h 58 min
